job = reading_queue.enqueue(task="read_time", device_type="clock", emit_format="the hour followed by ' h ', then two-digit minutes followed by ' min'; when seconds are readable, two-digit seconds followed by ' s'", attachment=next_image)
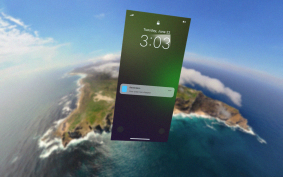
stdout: 3 h 03 min
